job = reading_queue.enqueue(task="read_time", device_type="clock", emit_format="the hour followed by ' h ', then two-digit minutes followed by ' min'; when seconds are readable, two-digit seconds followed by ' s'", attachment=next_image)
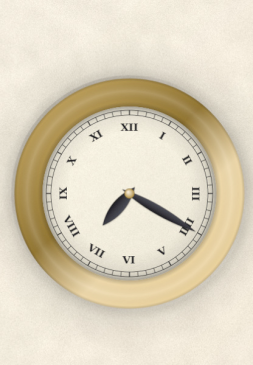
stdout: 7 h 20 min
